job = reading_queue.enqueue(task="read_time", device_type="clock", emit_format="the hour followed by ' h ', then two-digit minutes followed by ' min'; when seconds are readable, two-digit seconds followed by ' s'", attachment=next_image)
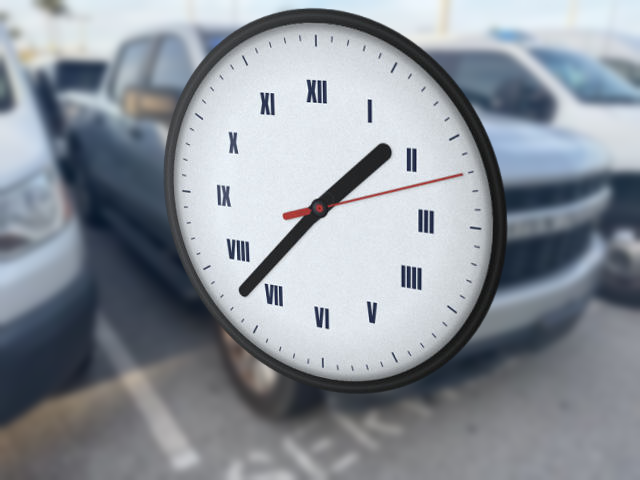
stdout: 1 h 37 min 12 s
